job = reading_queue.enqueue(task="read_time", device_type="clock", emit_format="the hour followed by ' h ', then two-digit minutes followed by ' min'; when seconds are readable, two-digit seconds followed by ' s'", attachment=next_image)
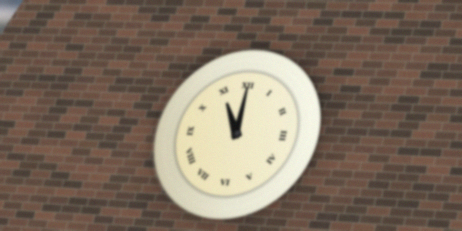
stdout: 11 h 00 min
